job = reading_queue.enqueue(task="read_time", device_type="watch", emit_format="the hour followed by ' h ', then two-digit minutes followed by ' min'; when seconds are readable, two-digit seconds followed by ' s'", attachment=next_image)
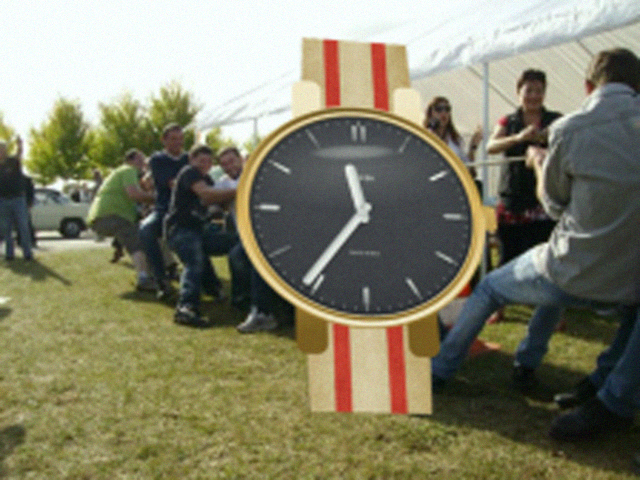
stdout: 11 h 36 min
